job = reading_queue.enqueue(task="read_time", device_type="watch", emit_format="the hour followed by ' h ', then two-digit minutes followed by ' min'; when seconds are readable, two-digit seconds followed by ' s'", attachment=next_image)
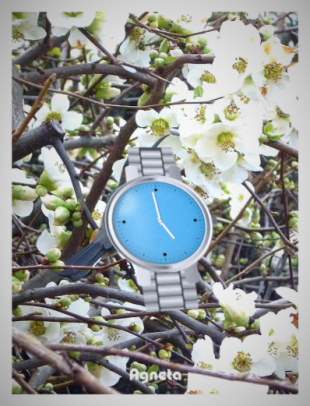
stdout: 4 h 59 min
